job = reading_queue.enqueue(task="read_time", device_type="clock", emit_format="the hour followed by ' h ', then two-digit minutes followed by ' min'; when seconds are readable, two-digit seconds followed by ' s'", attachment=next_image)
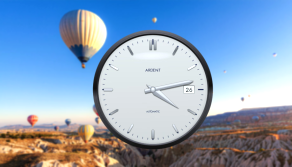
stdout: 4 h 13 min
